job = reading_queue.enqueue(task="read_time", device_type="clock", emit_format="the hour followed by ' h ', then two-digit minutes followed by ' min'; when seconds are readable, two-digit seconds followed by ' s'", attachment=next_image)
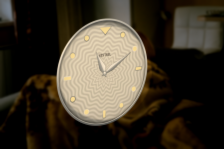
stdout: 11 h 10 min
